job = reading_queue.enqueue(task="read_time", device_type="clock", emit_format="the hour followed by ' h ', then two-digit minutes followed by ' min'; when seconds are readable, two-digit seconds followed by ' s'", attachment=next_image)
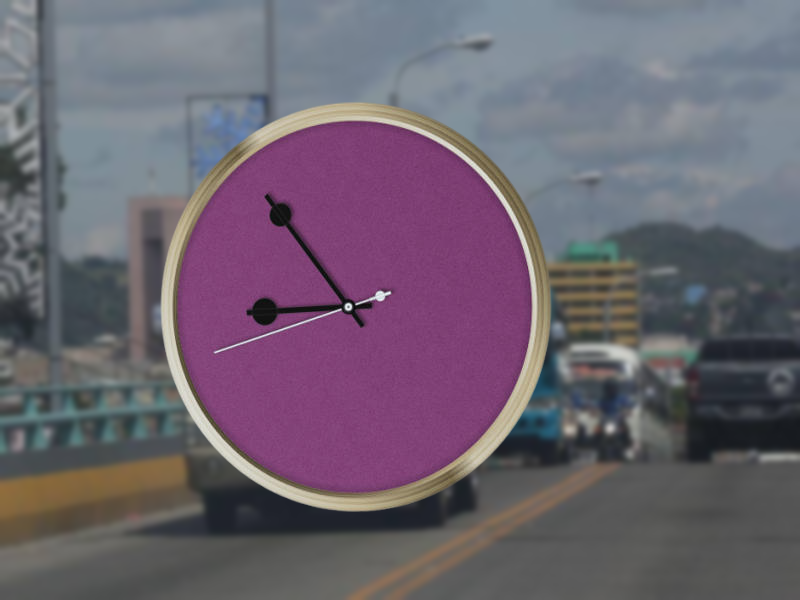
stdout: 8 h 53 min 42 s
